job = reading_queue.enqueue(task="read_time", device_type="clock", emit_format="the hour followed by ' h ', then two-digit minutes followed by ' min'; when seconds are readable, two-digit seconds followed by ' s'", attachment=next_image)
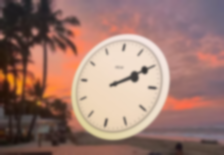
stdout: 2 h 10 min
